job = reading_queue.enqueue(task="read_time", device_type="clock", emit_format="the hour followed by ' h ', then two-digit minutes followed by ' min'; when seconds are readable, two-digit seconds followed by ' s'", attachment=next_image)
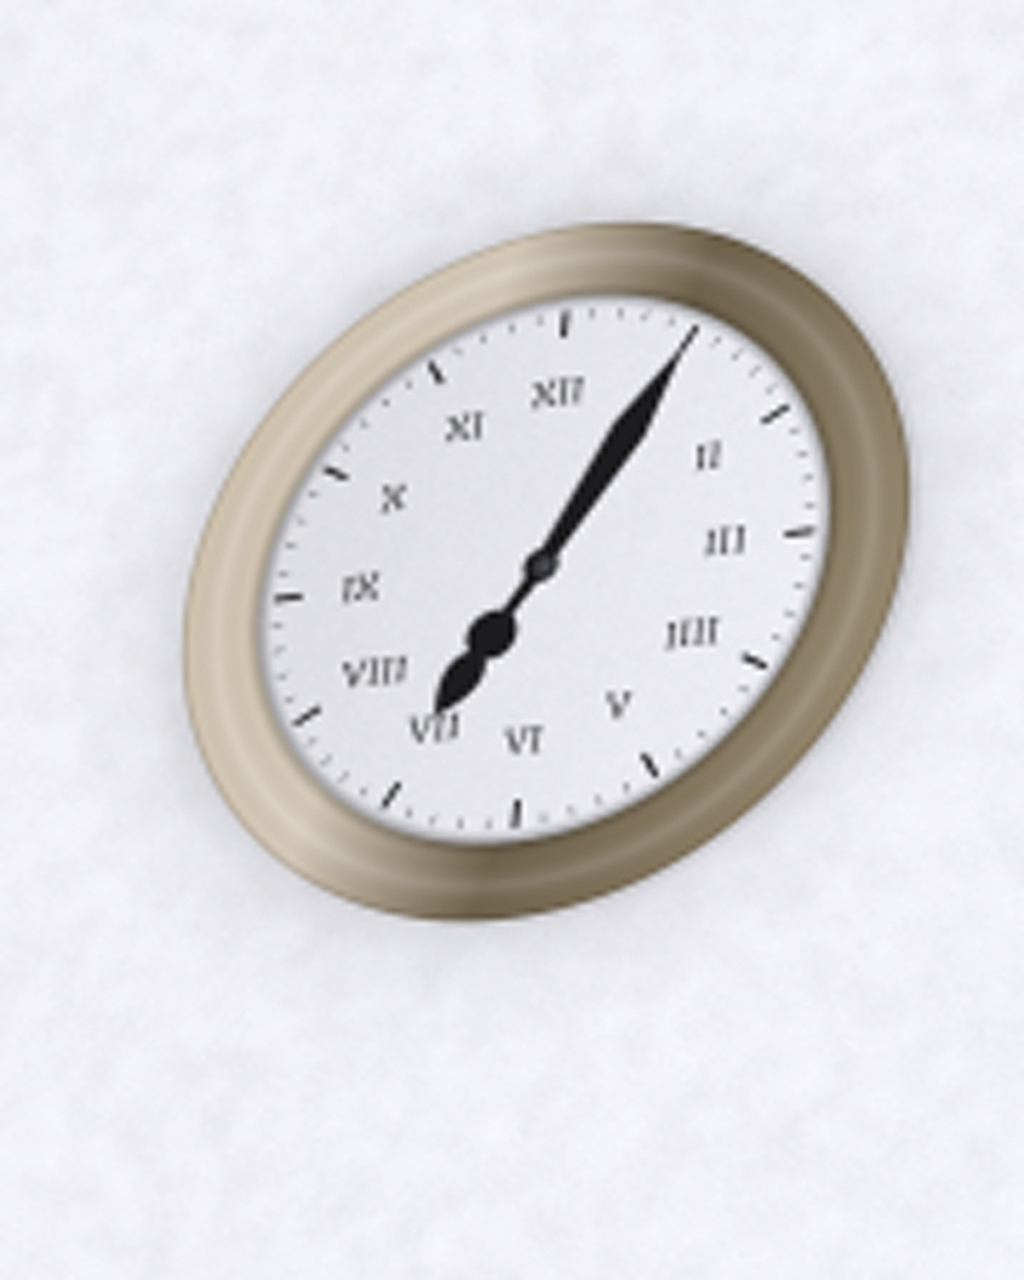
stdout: 7 h 05 min
